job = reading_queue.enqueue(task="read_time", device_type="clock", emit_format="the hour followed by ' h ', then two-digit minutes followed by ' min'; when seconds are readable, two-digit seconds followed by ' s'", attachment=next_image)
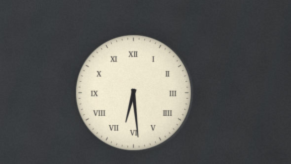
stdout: 6 h 29 min
